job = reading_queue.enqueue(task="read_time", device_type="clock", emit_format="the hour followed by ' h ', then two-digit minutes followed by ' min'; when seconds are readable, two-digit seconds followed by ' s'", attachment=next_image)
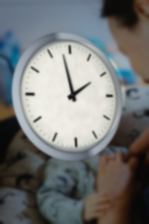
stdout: 1 h 58 min
